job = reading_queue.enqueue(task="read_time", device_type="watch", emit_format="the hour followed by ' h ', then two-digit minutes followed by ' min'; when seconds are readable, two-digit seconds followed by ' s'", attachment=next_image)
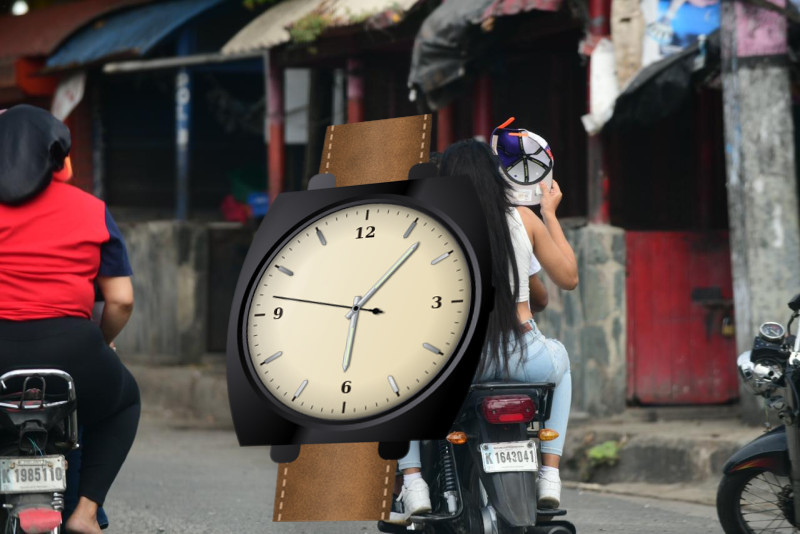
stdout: 6 h 06 min 47 s
